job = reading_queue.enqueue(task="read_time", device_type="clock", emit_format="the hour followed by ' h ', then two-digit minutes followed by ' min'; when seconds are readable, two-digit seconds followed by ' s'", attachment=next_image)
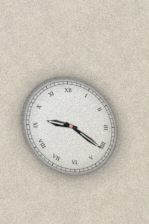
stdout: 9 h 21 min
